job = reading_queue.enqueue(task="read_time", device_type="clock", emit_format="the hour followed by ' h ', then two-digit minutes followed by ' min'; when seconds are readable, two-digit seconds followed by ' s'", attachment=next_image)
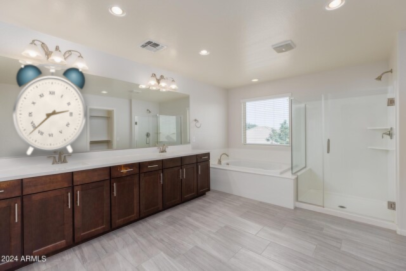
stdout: 2 h 38 min
